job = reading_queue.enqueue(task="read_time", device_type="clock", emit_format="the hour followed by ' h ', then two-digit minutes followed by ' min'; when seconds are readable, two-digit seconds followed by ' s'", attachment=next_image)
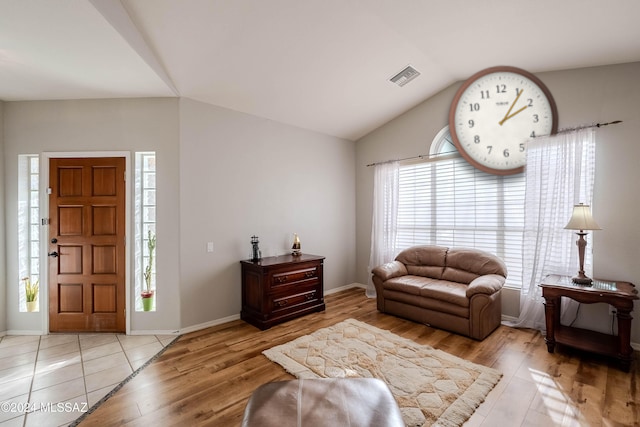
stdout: 2 h 06 min
